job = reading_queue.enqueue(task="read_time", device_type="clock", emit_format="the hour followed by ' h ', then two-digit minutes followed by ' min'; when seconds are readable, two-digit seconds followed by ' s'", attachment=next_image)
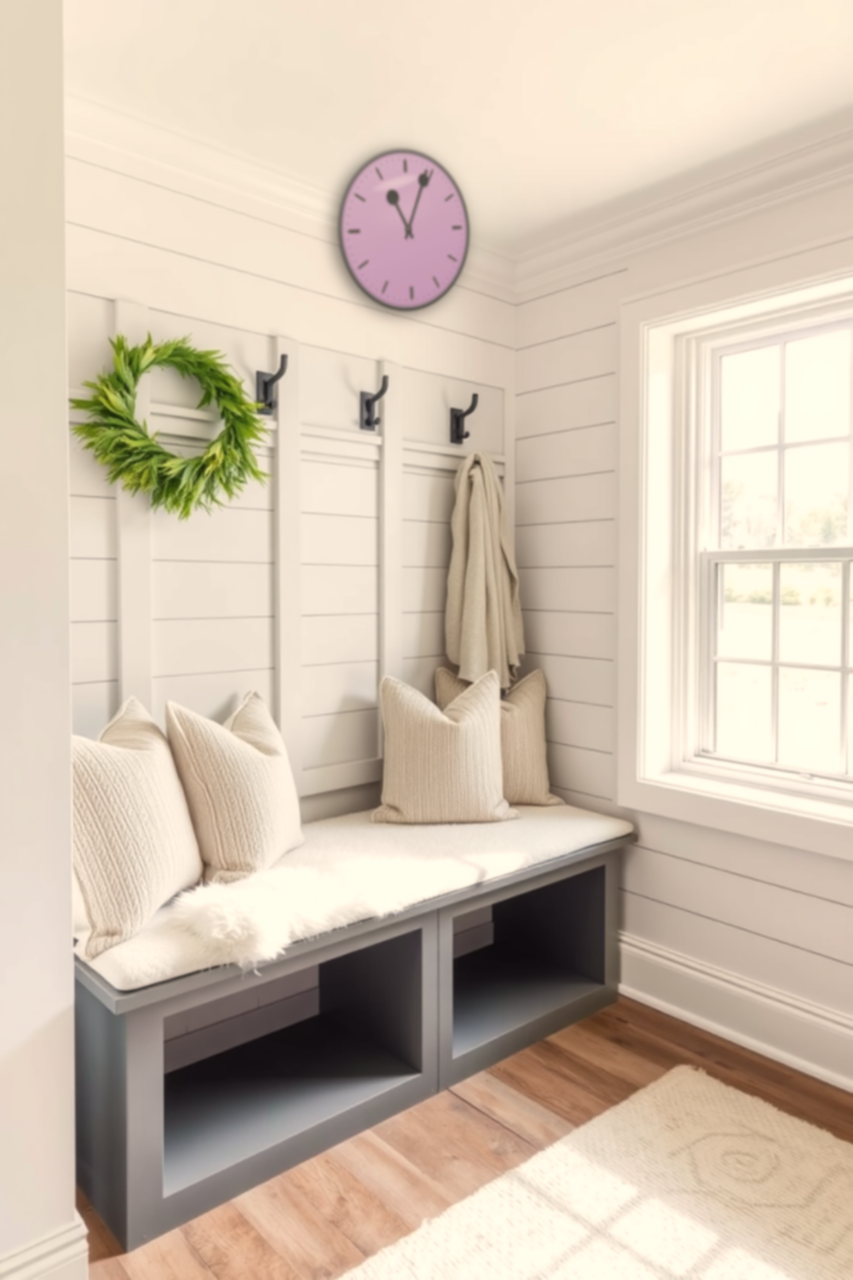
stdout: 11 h 04 min
